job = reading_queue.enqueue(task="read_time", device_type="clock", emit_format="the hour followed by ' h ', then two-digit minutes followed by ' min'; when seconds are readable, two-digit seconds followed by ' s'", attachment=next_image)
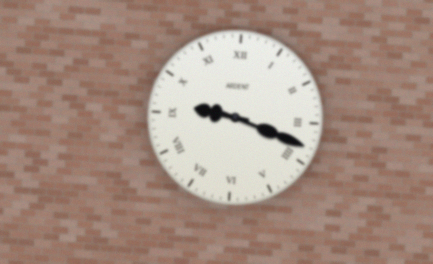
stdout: 9 h 18 min
